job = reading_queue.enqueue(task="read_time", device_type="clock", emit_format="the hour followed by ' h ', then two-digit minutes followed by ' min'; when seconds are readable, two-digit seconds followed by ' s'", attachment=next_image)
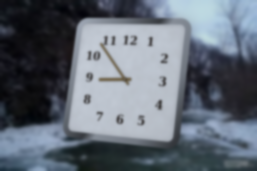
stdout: 8 h 53 min
